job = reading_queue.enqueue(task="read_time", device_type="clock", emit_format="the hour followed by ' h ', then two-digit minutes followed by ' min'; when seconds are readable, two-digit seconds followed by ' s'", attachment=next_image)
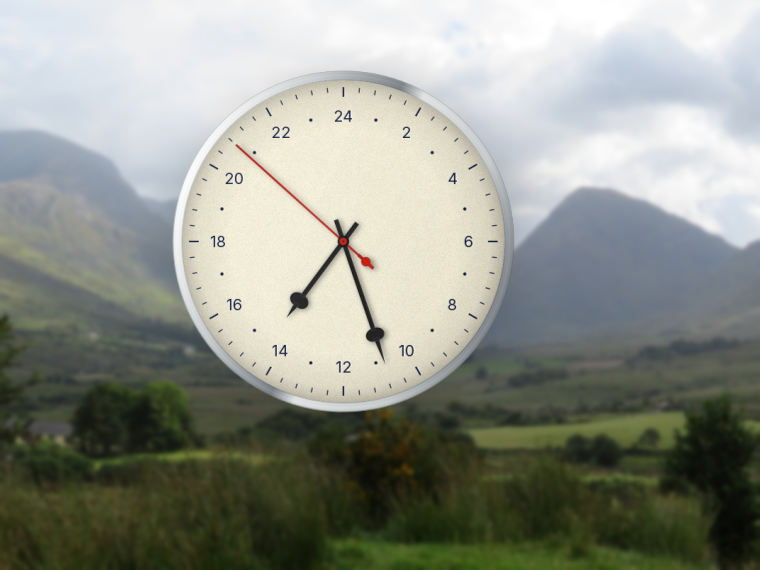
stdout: 14 h 26 min 52 s
